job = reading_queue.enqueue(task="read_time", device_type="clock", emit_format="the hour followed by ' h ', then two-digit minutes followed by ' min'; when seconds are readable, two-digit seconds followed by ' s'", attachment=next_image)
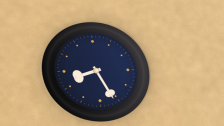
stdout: 8 h 26 min
